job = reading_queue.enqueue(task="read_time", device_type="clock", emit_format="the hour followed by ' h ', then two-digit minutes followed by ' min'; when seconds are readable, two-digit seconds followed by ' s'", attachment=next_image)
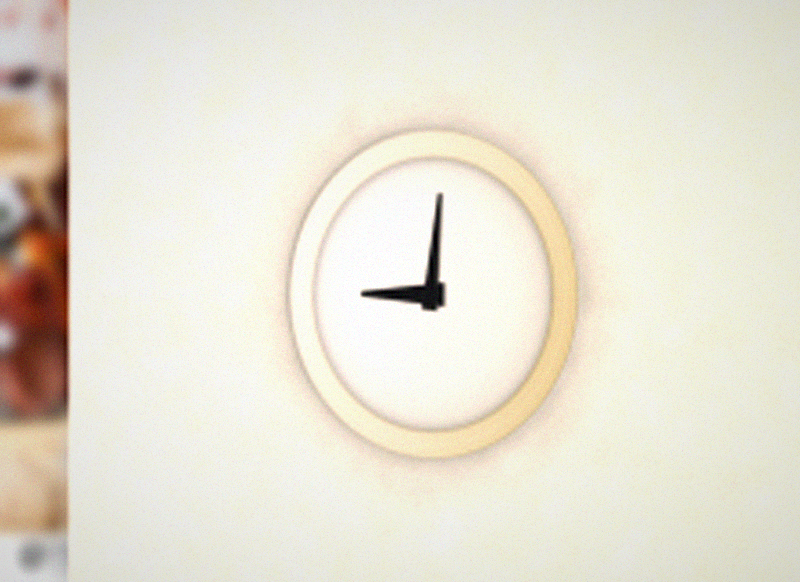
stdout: 9 h 01 min
